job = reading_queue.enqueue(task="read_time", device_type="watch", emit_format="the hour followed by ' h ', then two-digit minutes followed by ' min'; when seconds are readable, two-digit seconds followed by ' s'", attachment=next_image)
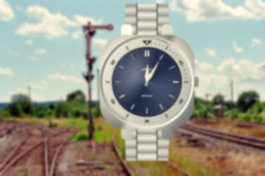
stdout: 12 h 05 min
